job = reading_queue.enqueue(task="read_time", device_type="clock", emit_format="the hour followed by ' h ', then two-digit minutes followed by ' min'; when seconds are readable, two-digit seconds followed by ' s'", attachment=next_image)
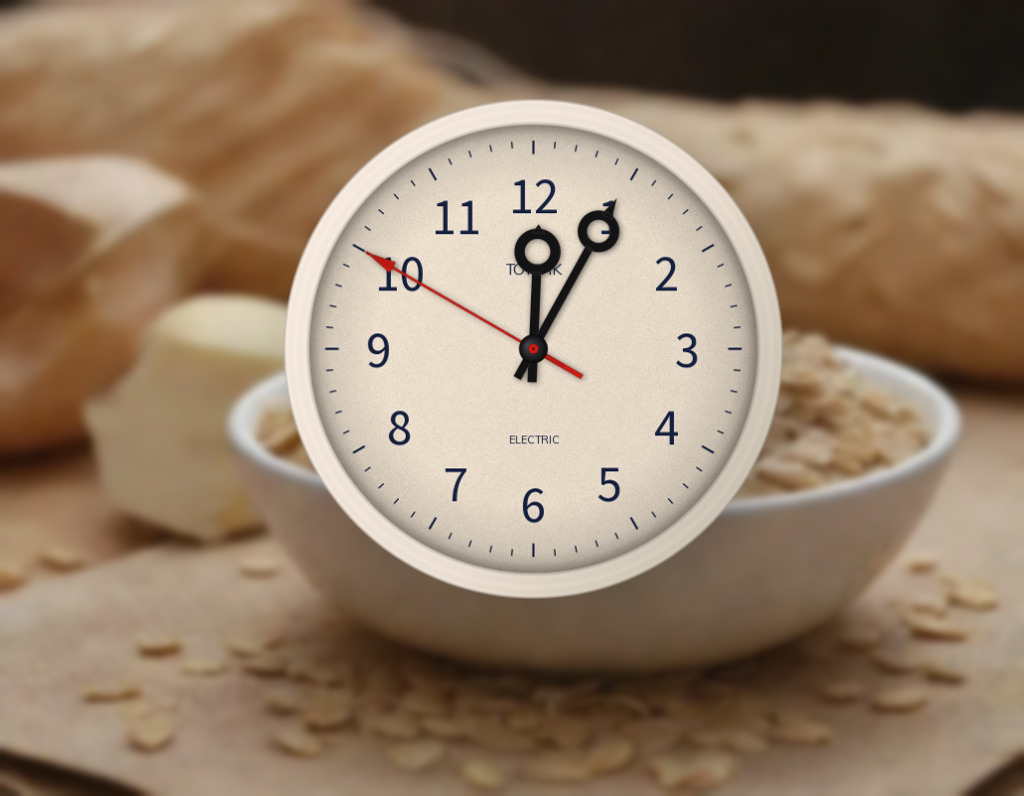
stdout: 12 h 04 min 50 s
